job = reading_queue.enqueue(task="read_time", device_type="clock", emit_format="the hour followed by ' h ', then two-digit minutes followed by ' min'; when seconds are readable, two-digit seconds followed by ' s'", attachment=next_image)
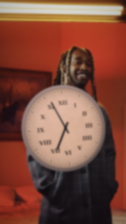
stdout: 6 h 56 min
